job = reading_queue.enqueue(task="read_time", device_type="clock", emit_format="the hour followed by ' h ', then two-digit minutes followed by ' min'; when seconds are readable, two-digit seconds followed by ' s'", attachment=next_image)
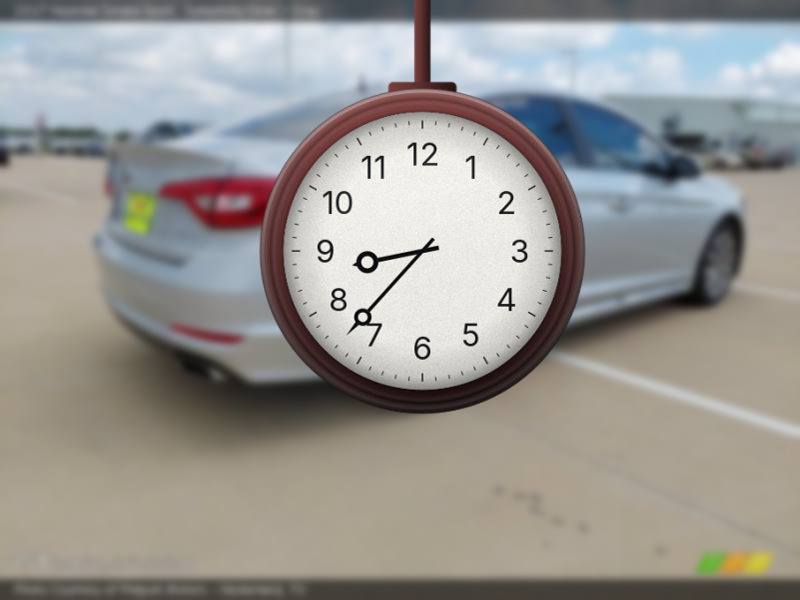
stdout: 8 h 37 min
